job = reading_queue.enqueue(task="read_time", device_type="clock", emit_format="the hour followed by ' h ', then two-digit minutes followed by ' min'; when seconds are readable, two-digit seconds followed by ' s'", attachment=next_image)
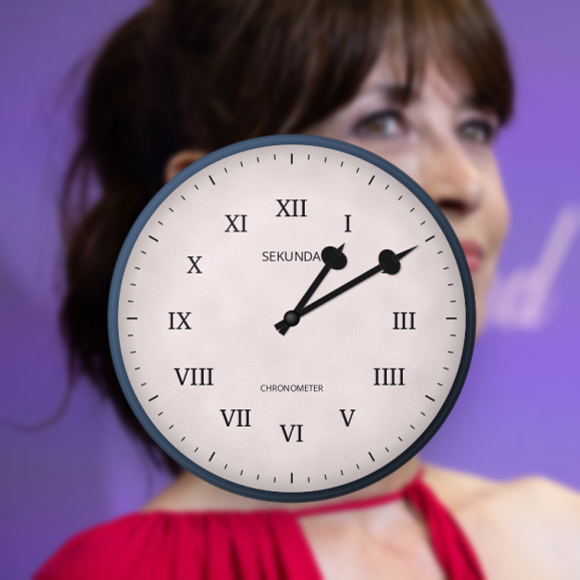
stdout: 1 h 10 min
